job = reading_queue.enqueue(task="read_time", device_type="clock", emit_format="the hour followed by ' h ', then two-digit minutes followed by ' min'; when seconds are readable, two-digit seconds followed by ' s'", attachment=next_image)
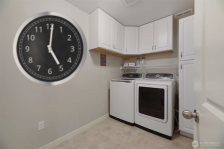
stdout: 5 h 01 min
